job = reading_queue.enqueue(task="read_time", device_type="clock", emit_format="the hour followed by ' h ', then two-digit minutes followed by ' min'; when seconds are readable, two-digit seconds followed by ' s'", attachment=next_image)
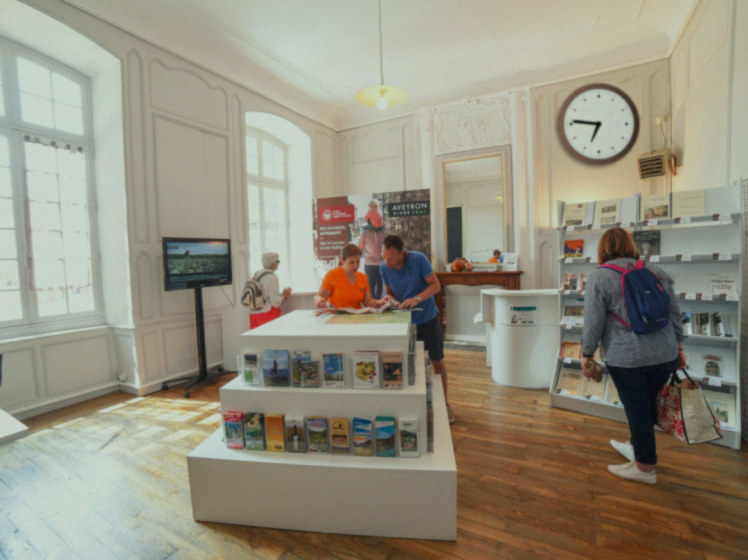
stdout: 6 h 46 min
